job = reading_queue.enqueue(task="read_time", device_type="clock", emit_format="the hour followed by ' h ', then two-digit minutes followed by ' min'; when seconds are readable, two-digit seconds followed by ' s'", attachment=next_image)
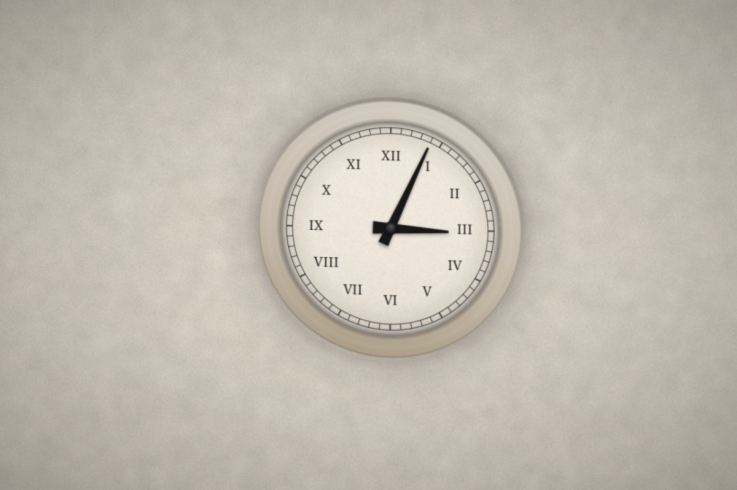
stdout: 3 h 04 min
